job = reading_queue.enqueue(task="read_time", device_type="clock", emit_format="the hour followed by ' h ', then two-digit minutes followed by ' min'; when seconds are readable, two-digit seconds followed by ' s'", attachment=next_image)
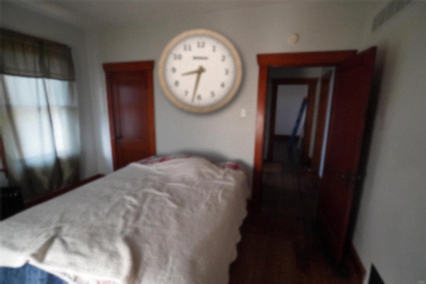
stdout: 8 h 32 min
